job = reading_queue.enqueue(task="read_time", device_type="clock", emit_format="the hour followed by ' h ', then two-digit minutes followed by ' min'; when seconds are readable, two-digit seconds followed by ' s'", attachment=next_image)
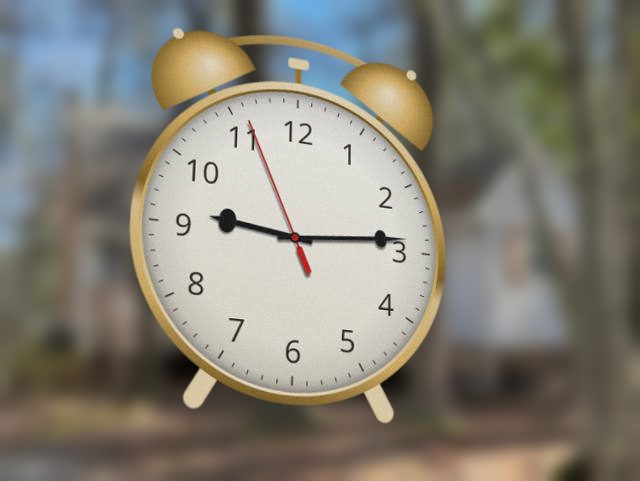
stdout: 9 h 13 min 56 s
